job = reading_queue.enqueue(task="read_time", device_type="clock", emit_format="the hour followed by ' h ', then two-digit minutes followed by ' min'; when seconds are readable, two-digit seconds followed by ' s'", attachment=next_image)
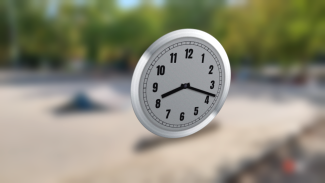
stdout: 8 h 18 min
